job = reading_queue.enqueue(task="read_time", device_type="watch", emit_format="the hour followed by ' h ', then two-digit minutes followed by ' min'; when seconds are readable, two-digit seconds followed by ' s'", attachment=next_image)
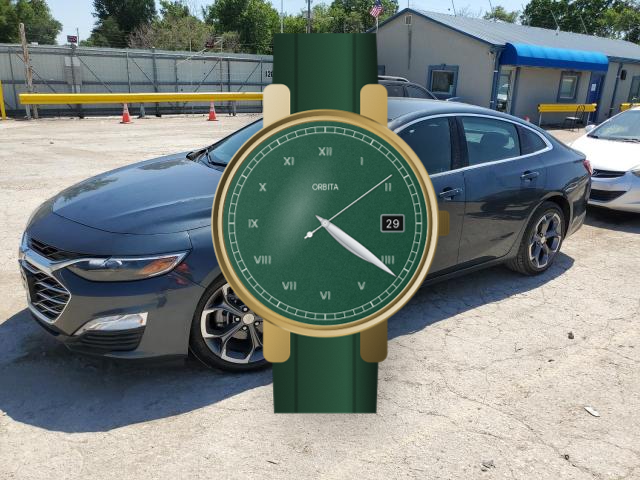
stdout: 4 h 21 min 09 s
